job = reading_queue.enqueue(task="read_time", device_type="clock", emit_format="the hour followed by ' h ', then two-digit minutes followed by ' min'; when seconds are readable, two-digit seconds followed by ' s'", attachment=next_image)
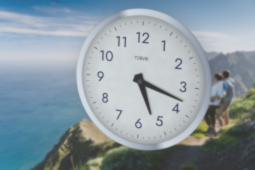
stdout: 5 h 18 min
